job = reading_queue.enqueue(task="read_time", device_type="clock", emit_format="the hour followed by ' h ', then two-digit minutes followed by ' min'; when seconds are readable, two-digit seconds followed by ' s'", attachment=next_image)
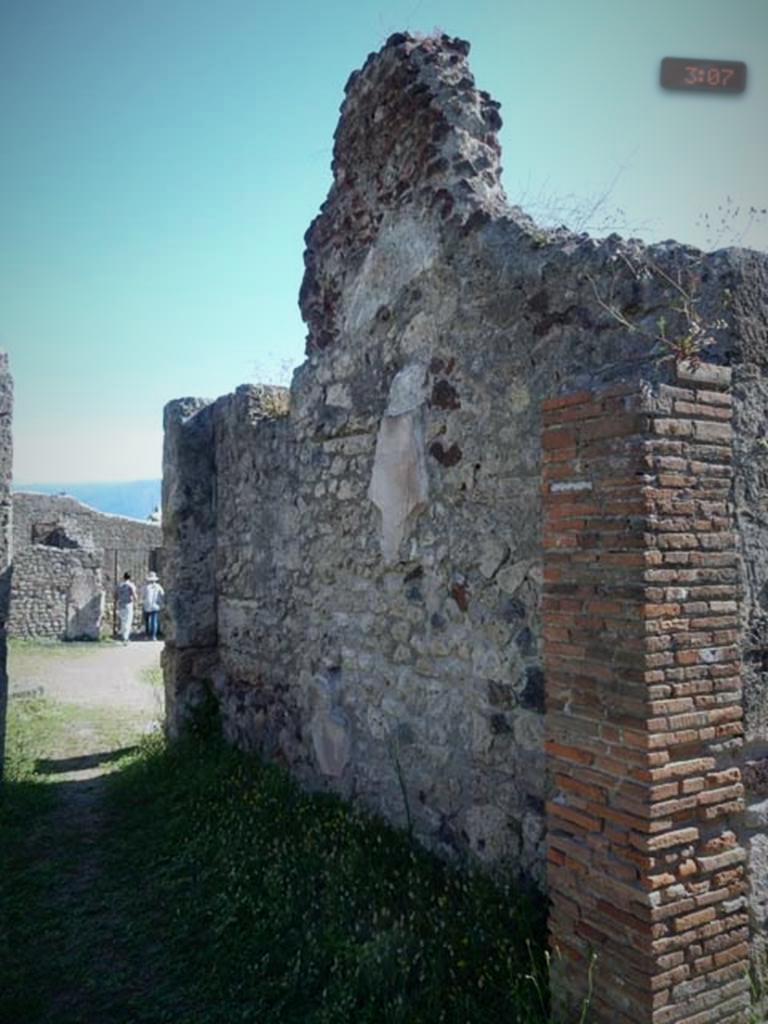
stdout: 3 h 07 min
